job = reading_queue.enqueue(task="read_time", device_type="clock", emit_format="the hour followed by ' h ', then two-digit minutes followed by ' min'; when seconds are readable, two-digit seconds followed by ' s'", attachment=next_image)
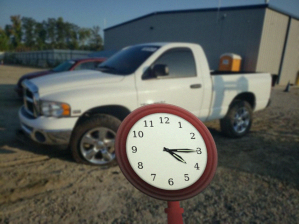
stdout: 4 h 15 min
